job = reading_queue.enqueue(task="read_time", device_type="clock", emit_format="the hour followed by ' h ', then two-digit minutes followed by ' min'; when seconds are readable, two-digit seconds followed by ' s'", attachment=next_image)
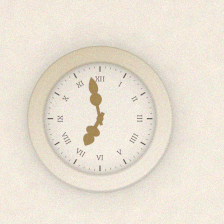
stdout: 6 h 58 min
